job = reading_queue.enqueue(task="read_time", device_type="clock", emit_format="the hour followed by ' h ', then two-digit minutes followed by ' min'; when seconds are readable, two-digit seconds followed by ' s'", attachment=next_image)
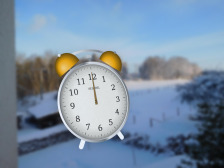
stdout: 12 h 00 min
